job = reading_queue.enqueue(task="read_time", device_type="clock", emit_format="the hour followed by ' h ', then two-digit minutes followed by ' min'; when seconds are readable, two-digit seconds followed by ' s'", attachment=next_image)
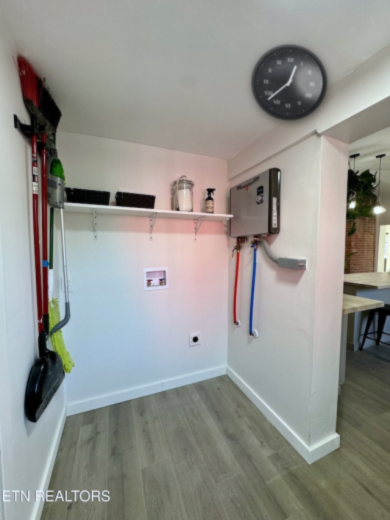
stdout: 12 h 38 min
